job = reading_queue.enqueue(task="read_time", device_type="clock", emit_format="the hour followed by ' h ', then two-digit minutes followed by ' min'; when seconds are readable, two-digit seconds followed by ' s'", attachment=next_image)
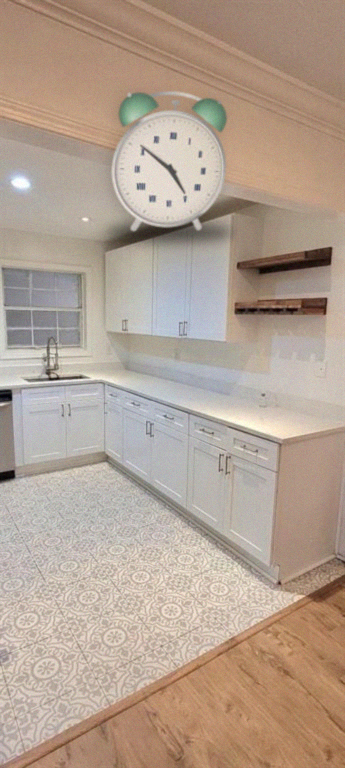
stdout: 4 h 51 min
